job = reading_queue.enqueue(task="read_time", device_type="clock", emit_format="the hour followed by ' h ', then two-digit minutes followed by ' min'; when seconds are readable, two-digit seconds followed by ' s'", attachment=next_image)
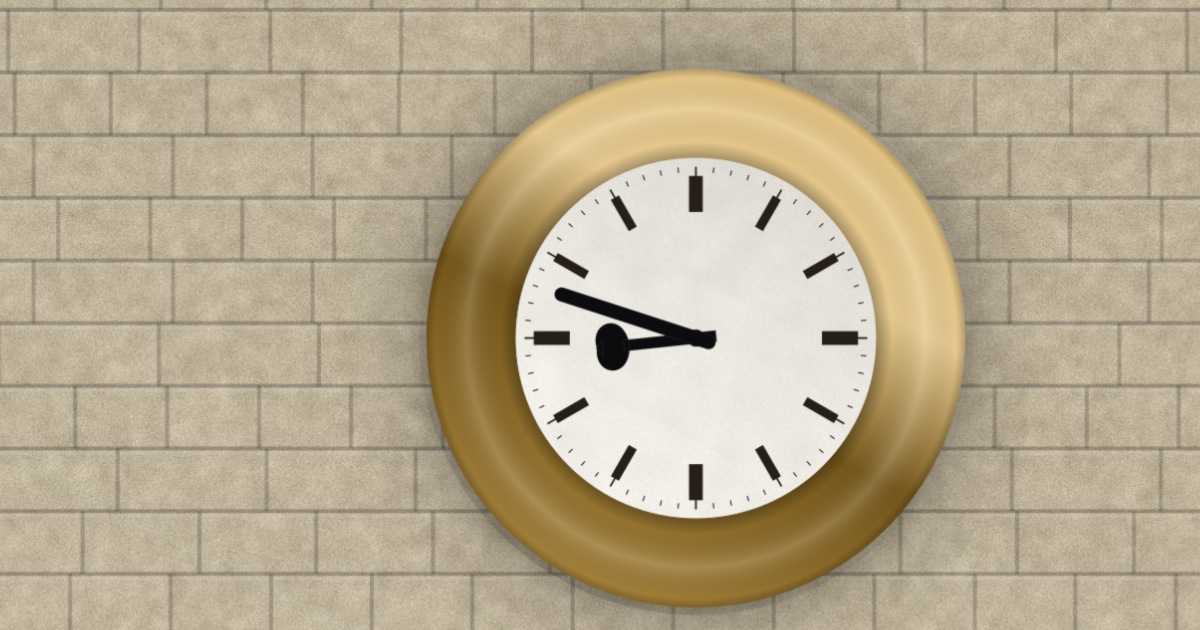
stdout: 8 h 48 min
